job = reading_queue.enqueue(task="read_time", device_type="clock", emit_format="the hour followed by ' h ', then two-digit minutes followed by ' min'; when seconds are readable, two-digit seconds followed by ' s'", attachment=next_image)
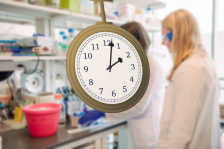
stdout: 2 h 02 min
